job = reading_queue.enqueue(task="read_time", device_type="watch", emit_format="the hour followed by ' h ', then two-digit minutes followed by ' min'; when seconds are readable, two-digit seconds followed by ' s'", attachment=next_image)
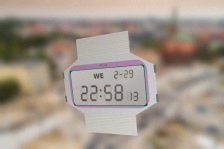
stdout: 22 h 58 min 13 s
